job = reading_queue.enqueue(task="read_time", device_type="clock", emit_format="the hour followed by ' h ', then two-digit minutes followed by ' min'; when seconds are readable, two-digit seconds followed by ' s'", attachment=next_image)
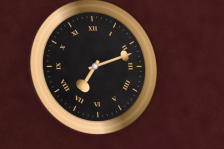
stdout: 7 h 12 min
